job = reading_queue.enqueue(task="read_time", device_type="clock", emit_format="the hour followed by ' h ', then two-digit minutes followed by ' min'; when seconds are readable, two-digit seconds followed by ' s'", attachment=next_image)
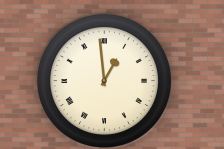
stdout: 12 h 59 min
